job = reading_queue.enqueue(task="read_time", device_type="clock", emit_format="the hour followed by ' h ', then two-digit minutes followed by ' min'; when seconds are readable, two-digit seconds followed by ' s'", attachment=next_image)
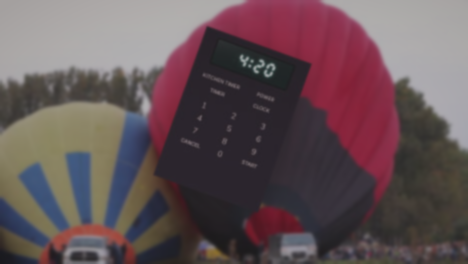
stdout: 4 h 20 min
